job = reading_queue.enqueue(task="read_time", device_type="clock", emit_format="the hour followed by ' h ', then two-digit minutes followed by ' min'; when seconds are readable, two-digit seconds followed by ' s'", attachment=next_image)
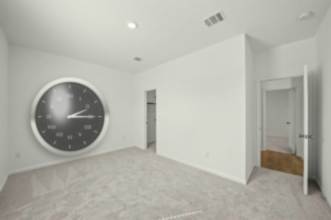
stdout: 2 h 15 min
